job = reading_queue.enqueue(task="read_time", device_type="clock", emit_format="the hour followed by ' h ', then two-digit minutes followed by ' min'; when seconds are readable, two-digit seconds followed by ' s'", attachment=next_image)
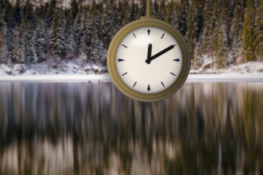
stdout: 12 h 10 min
